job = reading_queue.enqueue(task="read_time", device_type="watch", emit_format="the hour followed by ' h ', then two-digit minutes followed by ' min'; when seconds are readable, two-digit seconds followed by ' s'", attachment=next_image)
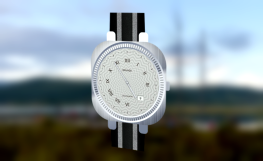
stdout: 4 h 54 min
